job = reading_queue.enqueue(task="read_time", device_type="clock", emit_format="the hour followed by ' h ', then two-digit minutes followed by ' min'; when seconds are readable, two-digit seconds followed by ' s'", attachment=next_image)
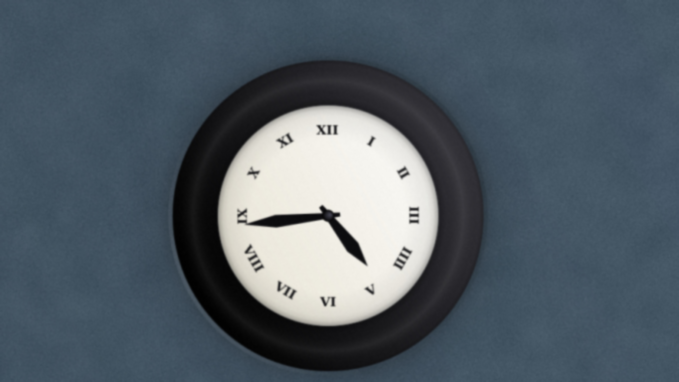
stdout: 4 h 44 min
